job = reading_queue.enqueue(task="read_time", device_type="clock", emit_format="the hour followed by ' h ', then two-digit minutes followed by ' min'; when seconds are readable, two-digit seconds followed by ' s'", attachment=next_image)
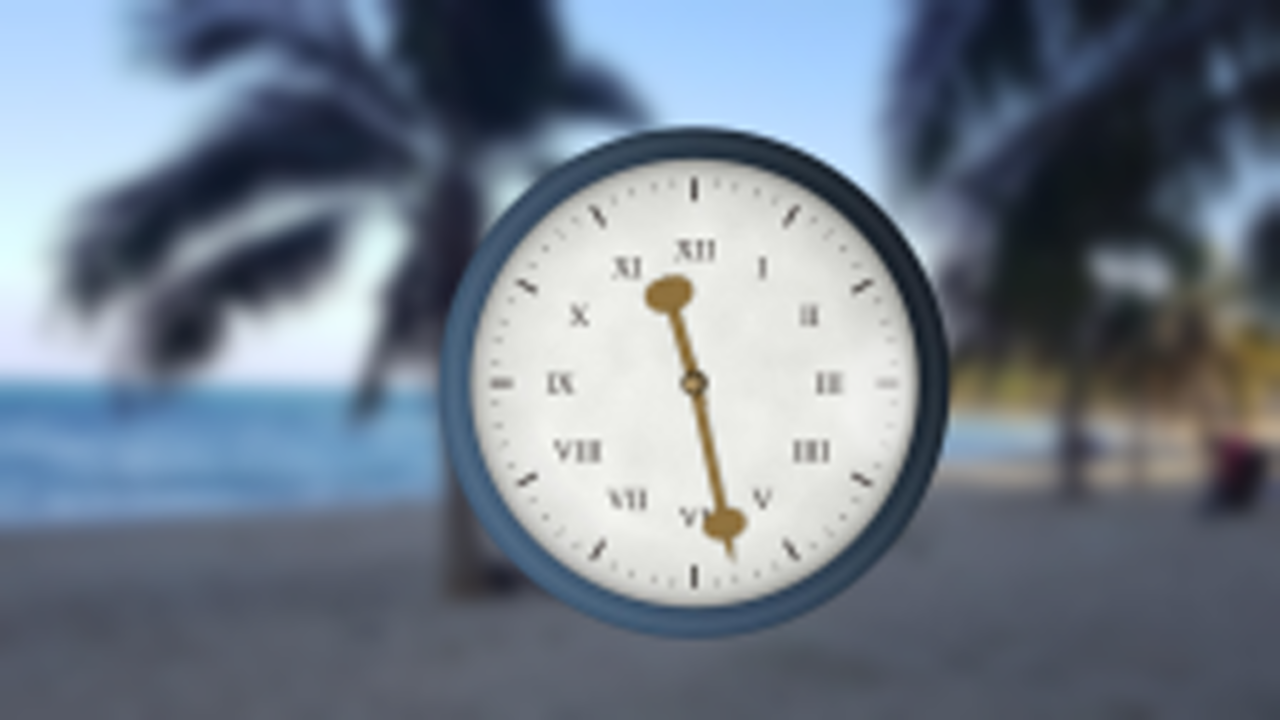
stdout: 11 h 28 min
